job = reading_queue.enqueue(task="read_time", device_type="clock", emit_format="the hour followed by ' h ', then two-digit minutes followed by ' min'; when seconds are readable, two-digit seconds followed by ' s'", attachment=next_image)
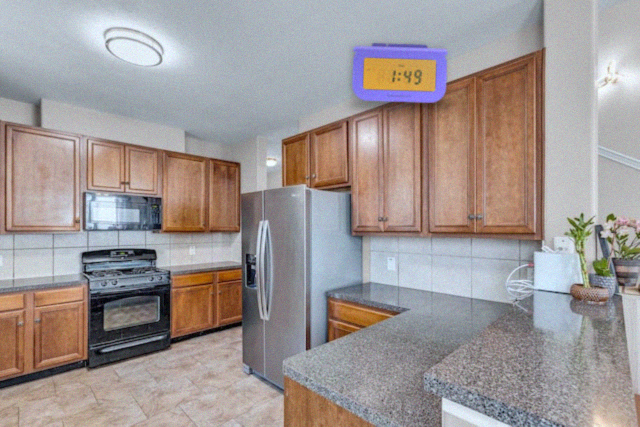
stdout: 1 h 49 min
